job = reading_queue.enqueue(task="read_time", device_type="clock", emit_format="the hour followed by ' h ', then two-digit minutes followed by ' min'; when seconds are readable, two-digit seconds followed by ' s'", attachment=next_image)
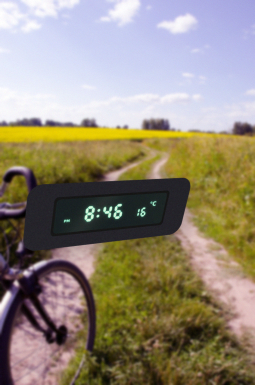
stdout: 8 h 46 min
